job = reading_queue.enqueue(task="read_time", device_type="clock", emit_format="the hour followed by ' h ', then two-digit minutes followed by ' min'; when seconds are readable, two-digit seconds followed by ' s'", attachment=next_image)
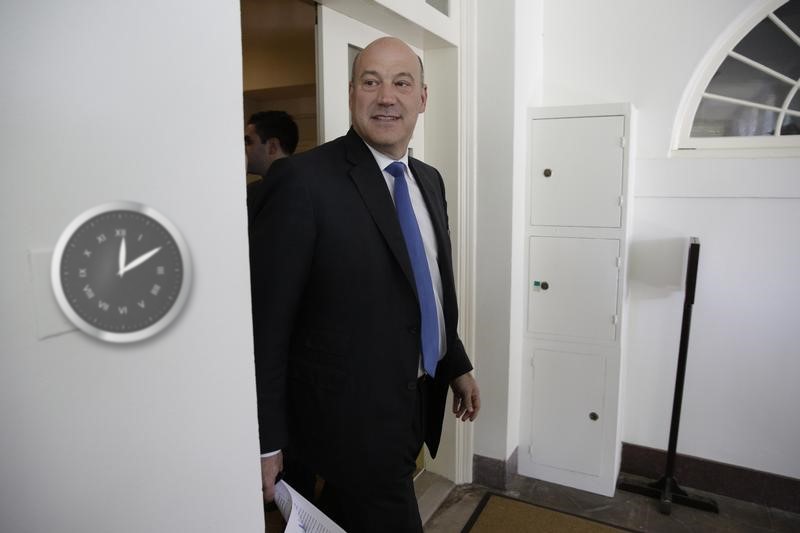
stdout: 12 h 10 min
